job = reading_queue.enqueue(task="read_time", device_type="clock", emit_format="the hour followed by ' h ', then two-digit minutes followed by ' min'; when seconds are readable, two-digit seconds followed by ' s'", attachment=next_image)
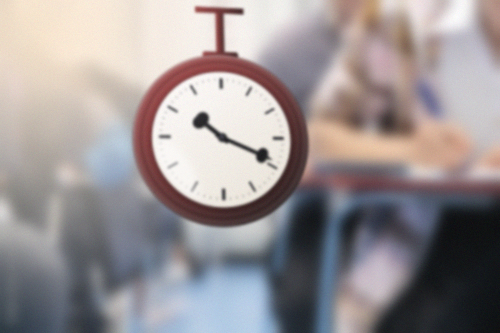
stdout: 10 h 19 min
